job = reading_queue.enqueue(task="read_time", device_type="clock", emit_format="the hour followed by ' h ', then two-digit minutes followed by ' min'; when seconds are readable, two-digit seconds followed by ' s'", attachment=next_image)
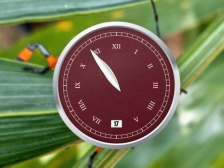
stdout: 10 h 54 min
